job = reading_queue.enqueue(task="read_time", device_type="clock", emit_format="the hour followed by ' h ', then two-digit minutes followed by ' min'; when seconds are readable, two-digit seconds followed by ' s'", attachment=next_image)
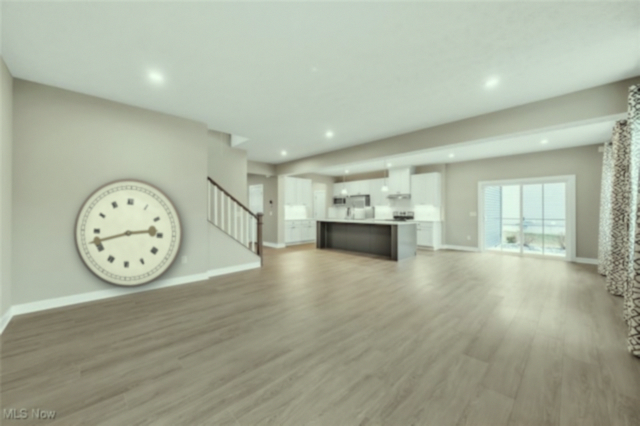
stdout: 2 h 42 min
